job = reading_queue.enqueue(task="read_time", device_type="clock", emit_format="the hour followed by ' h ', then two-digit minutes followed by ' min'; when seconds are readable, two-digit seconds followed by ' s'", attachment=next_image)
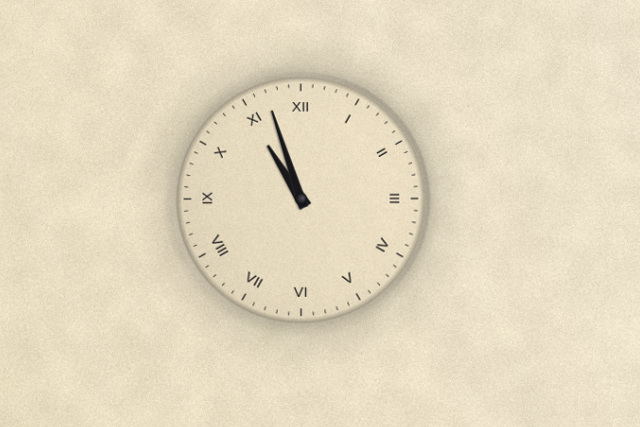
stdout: 10 h 57 min
